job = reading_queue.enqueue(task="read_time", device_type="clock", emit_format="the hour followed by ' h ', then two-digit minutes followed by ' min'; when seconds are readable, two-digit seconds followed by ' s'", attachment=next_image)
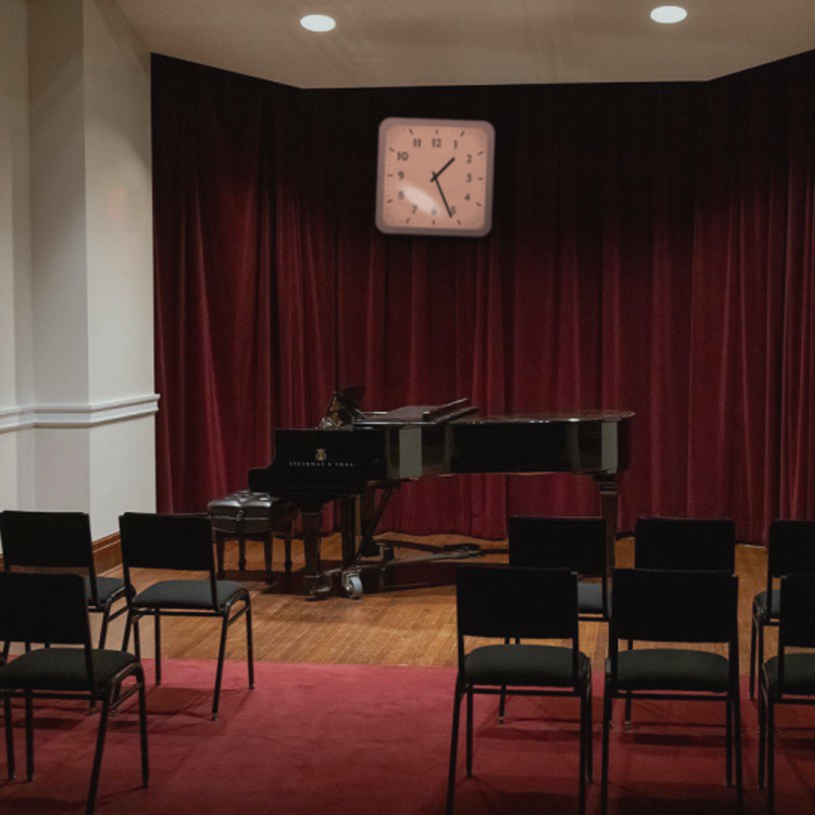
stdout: 1 h 26 min
